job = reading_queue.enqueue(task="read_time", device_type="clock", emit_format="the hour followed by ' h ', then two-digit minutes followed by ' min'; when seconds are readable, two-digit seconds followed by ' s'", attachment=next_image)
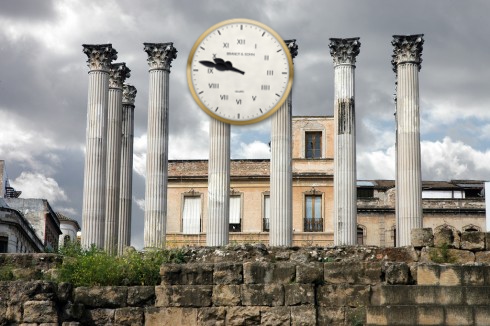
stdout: 9 h 47 min
